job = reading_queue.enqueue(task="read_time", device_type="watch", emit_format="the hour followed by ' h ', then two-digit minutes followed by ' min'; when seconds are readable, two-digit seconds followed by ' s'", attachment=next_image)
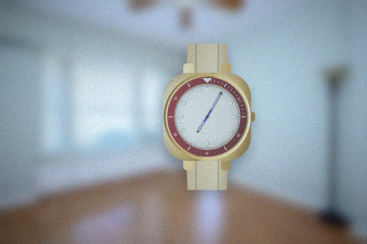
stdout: 7 h 05 min
